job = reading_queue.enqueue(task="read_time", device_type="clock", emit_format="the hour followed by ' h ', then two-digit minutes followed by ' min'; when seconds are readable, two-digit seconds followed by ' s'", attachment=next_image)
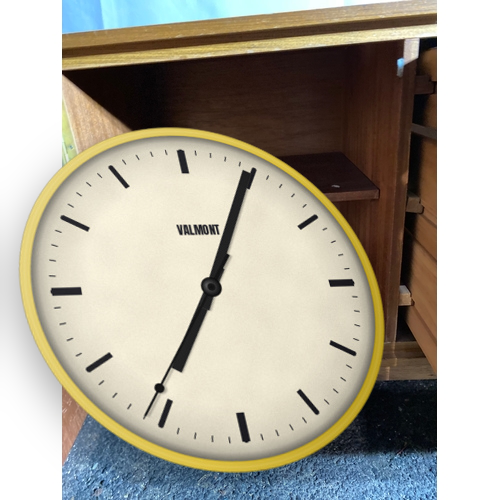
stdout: 7 h 04 min 36 s
